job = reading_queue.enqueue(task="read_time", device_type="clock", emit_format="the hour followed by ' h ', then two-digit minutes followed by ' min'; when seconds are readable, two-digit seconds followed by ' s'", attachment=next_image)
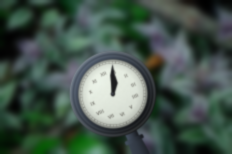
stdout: 1 h 04 min
